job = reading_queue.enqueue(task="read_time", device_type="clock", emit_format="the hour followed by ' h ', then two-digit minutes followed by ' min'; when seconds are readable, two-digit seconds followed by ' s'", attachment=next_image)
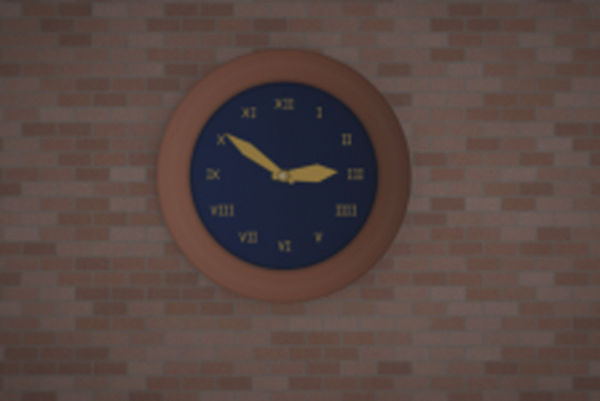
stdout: 2 h 51 min
